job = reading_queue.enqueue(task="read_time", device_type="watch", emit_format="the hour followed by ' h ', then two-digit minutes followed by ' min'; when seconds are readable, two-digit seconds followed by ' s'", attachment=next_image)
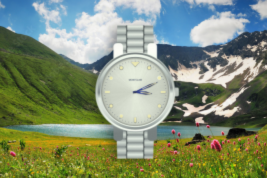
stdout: 3 h 11 min
